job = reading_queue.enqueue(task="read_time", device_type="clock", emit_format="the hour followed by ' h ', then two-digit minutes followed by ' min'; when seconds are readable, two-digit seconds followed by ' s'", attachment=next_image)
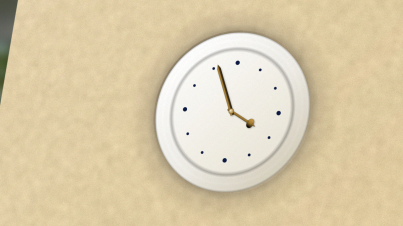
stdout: 3 h 56 min
